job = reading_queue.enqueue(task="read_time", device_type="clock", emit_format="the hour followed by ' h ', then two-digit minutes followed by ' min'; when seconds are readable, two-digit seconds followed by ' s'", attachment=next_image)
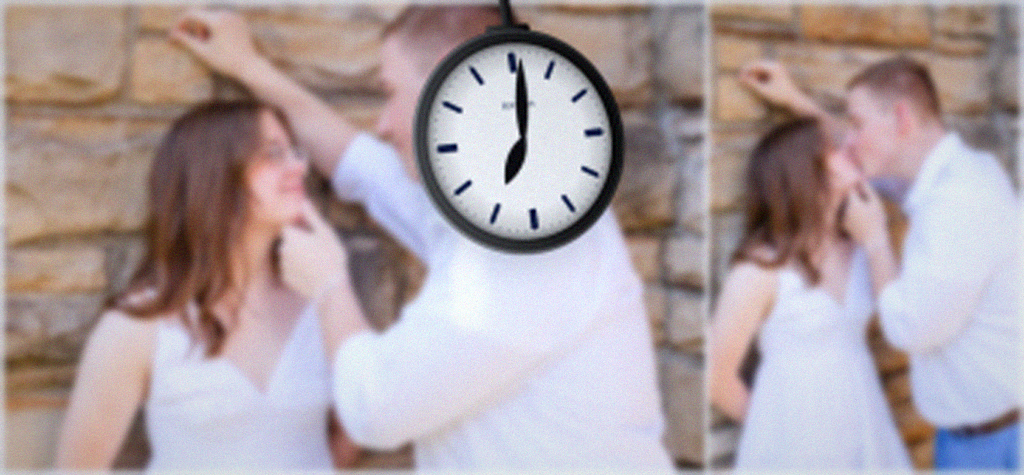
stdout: 7 h 01 min
